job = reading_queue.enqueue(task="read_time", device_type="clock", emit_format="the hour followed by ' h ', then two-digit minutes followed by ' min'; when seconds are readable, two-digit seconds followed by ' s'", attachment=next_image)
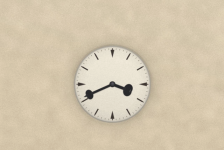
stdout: 3 h 41 min
